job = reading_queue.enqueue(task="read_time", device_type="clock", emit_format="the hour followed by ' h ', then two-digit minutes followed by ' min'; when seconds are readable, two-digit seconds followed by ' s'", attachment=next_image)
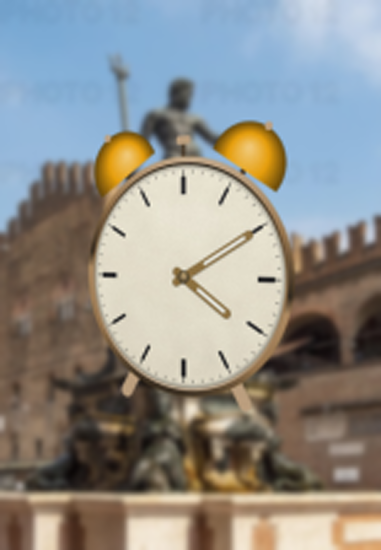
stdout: 4 h 10 min
